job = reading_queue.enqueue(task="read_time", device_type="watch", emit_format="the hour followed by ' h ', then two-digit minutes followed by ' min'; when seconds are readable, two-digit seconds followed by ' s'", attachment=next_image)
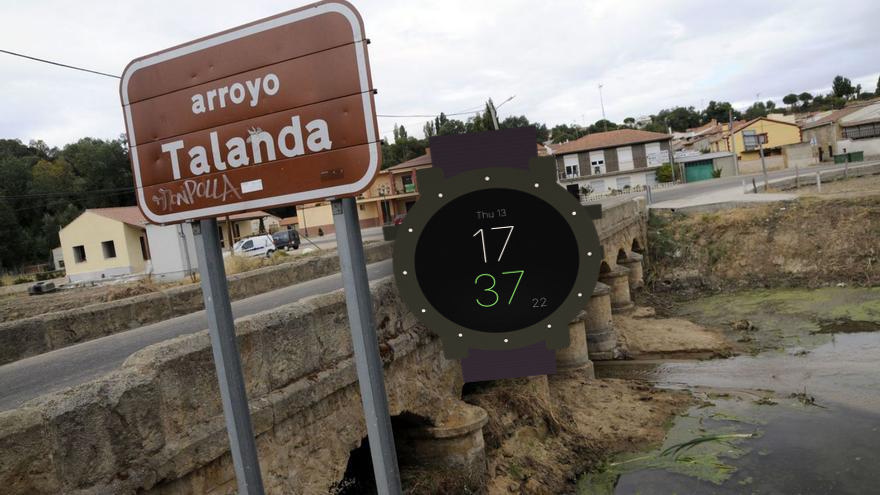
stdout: 17 h 37 min 22 s
